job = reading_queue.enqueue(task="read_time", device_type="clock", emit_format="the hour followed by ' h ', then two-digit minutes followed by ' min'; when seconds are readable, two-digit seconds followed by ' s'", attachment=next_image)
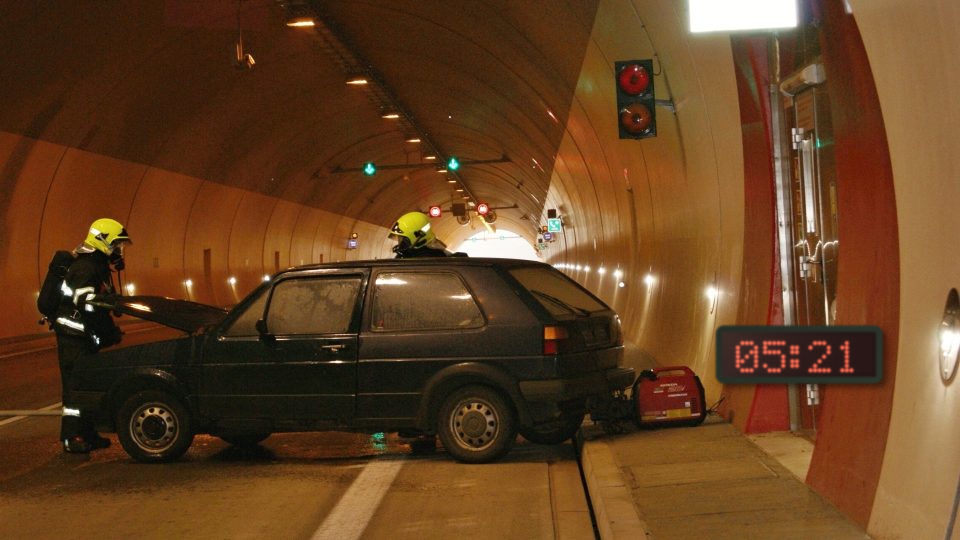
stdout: 5 h 21 min
